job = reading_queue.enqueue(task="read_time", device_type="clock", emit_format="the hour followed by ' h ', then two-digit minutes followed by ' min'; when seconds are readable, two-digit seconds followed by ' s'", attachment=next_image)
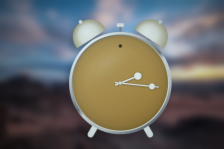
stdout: 2 h 16 min
